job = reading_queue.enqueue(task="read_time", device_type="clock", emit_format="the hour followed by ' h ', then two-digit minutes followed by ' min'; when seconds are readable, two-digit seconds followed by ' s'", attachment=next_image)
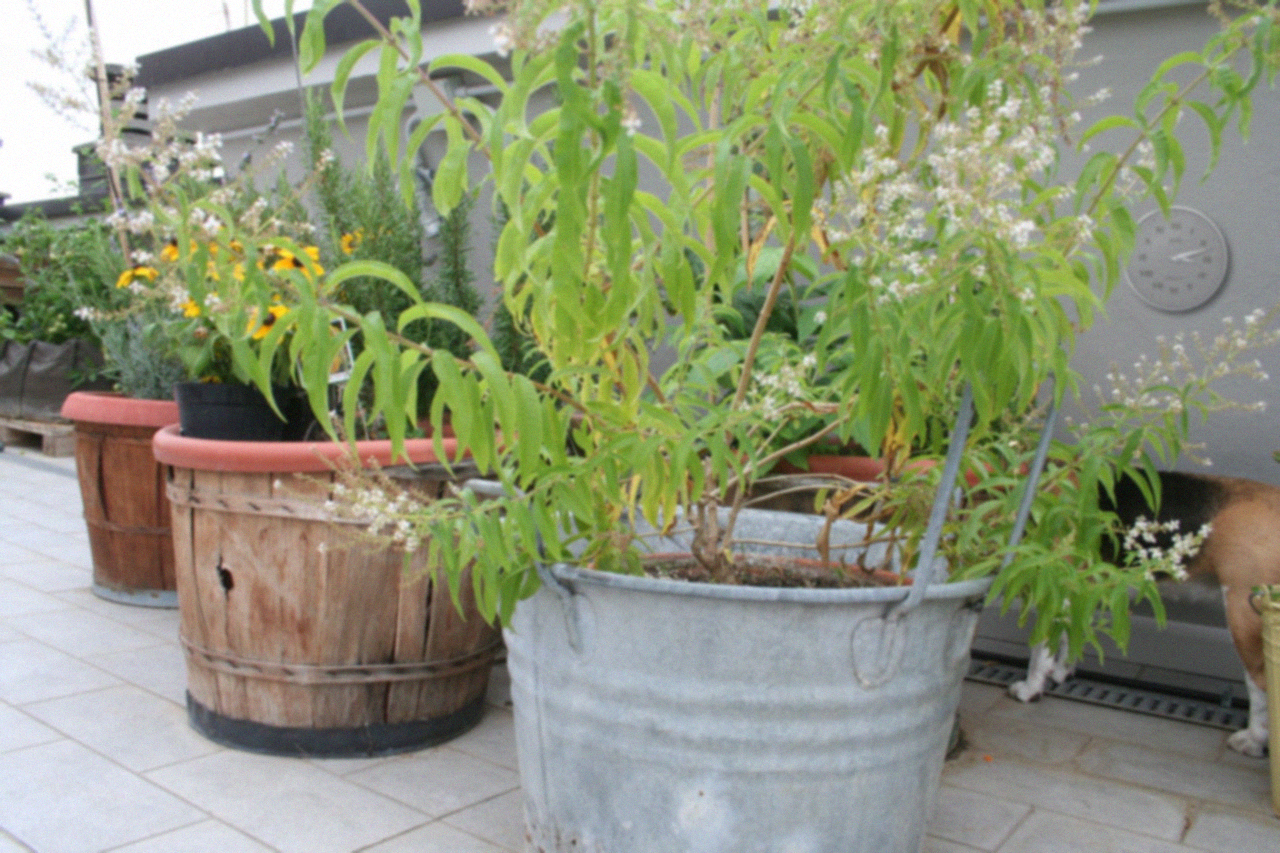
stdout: 3 h 12 min
